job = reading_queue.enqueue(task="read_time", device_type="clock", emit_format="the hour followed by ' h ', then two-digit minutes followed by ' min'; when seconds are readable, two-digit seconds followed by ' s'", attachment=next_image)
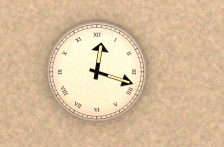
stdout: 12 h 18 min
